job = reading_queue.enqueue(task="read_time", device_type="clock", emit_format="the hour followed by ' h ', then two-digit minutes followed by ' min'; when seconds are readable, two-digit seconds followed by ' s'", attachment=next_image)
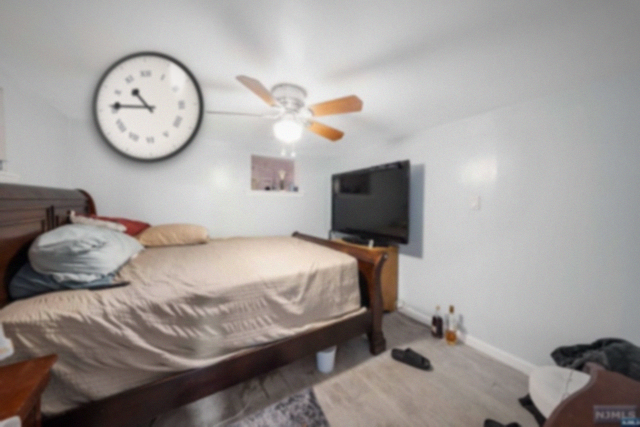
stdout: 10 h 46 min
